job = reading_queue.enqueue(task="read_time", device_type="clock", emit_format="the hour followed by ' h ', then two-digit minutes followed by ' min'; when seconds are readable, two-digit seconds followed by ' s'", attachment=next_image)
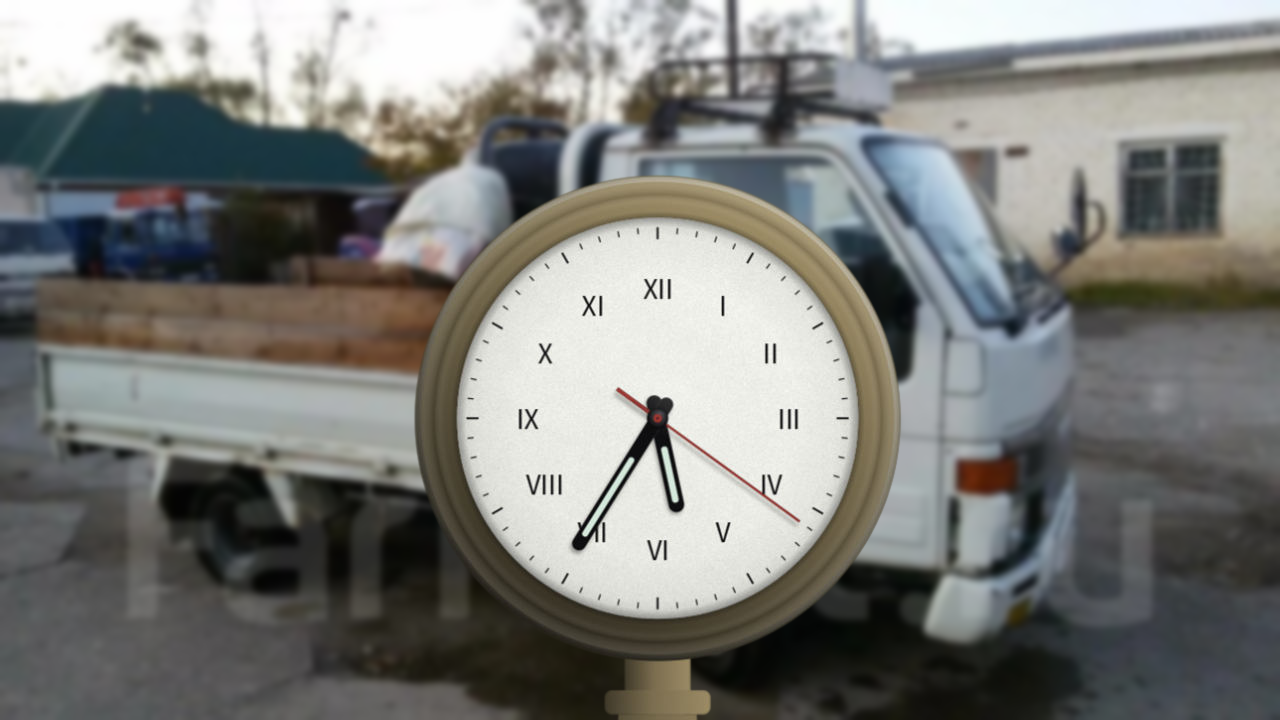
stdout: 5 h 35 min 21 s
